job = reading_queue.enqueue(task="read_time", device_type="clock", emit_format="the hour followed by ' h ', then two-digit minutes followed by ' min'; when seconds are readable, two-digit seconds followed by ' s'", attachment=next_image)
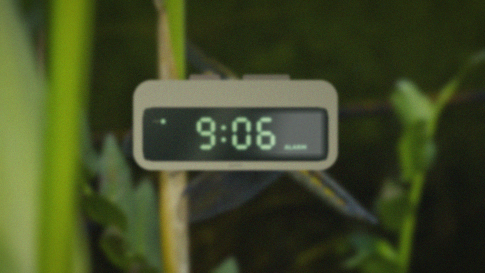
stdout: 9 h 06 min
